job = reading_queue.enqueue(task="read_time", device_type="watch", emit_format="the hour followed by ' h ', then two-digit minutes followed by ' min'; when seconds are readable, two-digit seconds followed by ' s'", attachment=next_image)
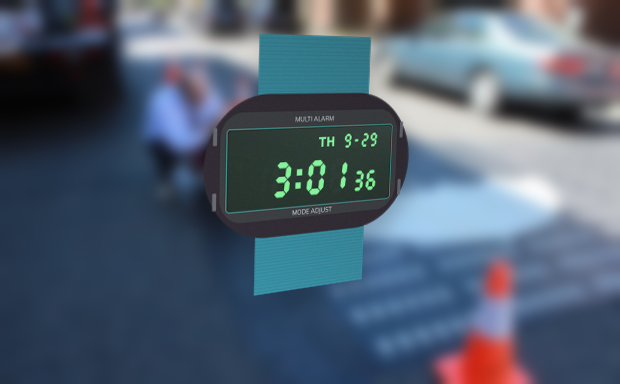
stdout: 3 h 01 min 36 s
